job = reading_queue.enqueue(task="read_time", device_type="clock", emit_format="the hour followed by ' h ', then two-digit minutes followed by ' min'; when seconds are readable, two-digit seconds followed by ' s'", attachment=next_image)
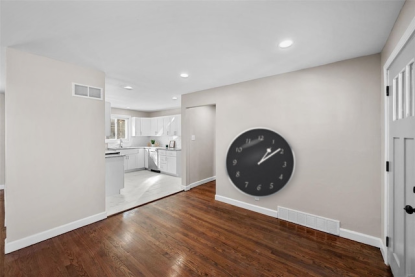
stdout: 1 h 09 min
